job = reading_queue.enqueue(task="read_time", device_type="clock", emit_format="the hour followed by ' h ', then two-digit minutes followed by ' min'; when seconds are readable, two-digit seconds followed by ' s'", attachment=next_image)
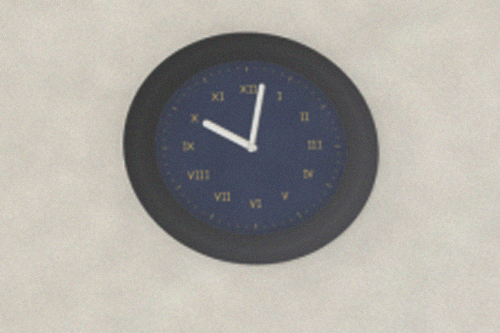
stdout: 10 h 02 min
